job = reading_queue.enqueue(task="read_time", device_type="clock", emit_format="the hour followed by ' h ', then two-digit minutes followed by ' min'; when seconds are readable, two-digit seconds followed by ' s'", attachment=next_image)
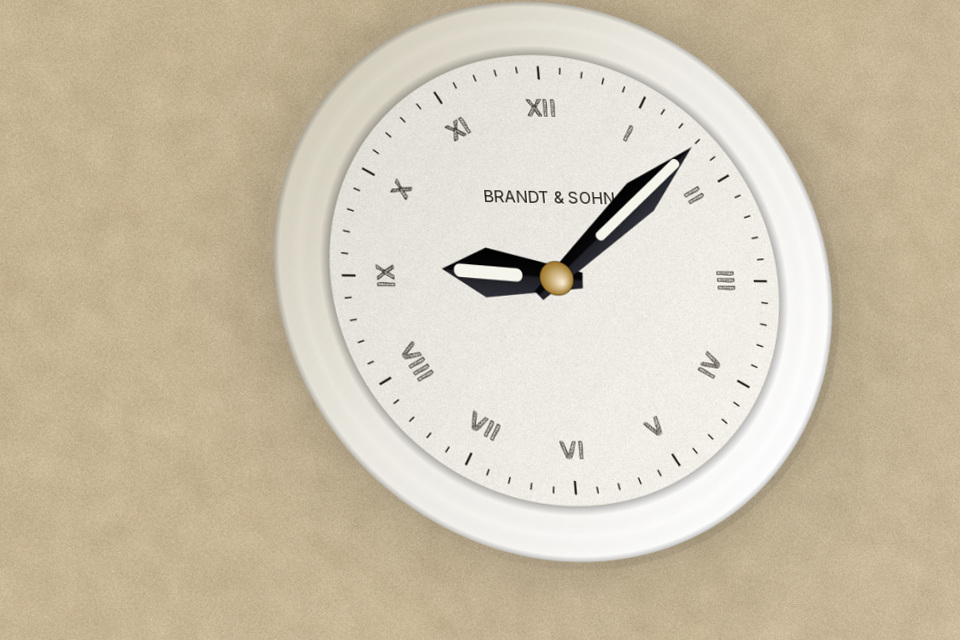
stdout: 9 h 08 min
